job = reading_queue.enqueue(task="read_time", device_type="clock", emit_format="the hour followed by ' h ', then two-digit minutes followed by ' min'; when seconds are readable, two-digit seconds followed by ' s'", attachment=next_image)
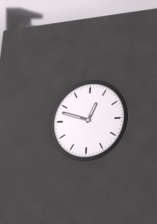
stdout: 12 h 48 min
